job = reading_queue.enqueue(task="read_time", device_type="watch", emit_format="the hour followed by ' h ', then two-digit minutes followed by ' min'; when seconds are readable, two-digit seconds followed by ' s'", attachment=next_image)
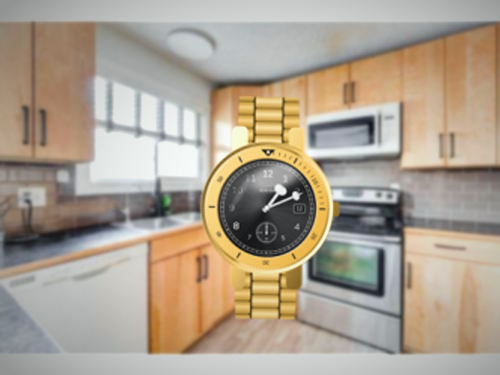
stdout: 1 h 11 min
